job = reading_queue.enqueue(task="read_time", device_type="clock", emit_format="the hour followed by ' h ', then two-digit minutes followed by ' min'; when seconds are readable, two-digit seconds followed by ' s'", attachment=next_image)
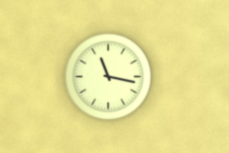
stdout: 11 h 17 min
